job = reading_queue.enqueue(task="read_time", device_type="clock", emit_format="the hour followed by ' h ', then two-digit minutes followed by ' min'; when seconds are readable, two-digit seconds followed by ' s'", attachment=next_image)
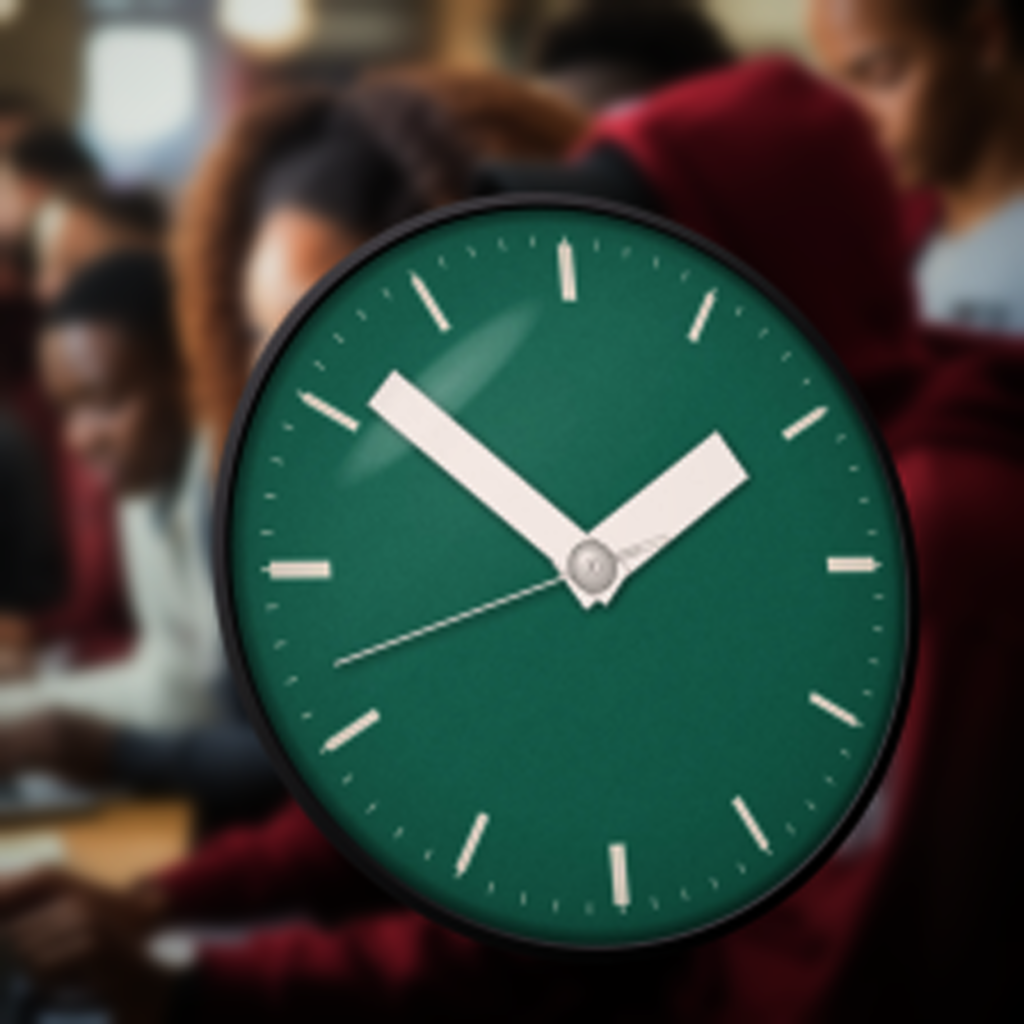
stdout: 1 h 51 min 42 s
